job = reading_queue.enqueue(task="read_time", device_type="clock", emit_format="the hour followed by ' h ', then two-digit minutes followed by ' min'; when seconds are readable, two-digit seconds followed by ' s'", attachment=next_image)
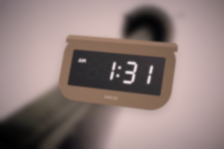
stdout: 1 h 31 min
